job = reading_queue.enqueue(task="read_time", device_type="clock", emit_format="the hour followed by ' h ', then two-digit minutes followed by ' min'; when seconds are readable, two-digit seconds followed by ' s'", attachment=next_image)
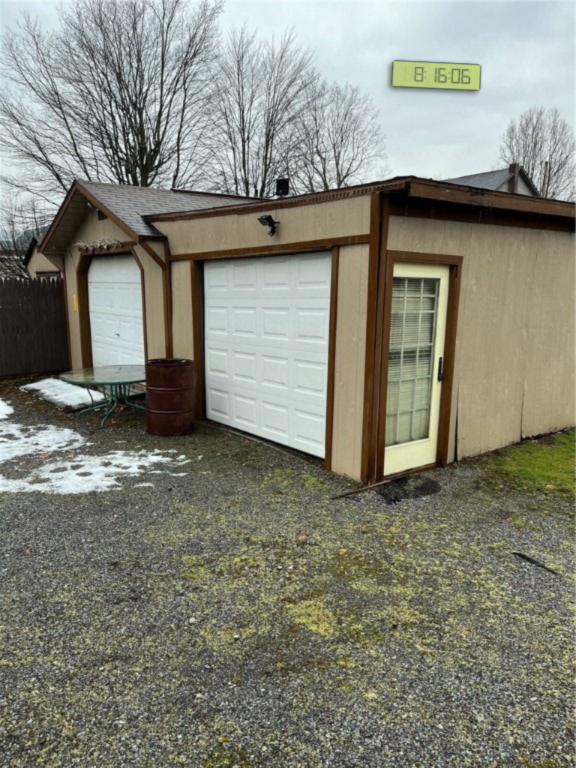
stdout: 8 h 16 min 06 s
